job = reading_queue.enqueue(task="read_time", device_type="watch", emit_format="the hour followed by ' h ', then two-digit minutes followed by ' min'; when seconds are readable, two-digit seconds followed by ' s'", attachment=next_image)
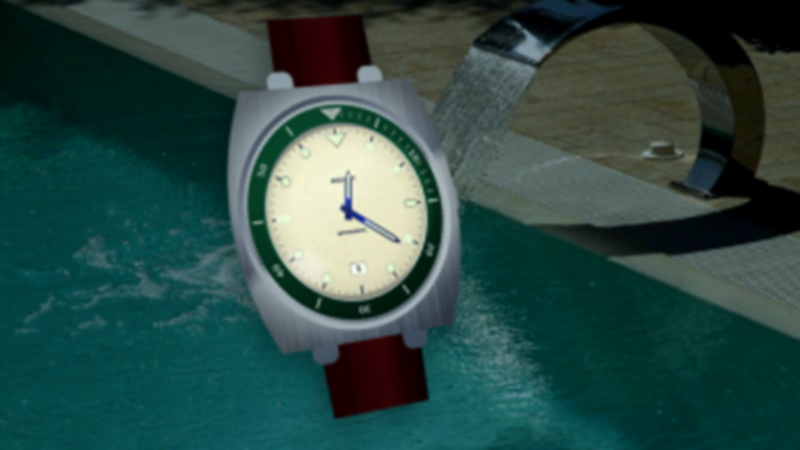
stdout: 12 h 21 min
